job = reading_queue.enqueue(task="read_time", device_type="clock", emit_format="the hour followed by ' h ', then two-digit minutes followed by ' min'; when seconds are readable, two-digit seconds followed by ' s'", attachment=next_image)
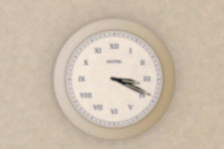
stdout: 3 h 19 min
